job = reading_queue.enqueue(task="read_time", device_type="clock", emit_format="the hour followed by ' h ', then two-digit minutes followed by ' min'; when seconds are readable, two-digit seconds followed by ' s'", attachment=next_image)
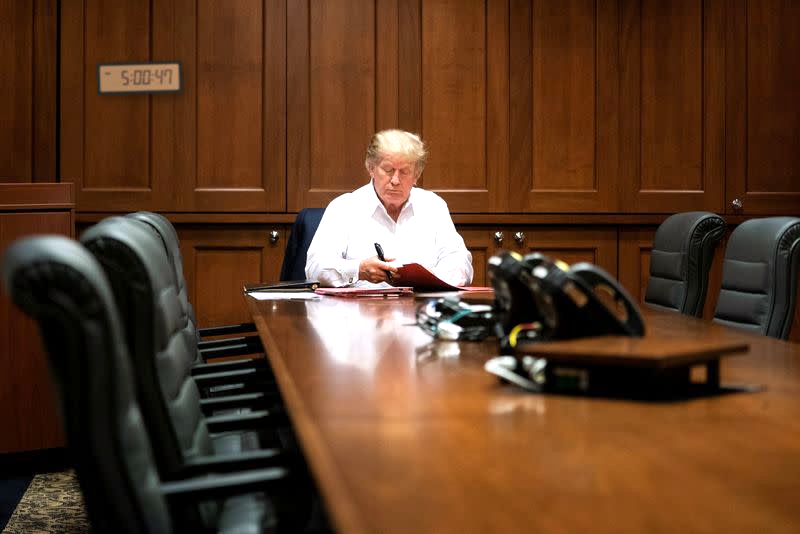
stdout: 5 h 00 min 47 s
